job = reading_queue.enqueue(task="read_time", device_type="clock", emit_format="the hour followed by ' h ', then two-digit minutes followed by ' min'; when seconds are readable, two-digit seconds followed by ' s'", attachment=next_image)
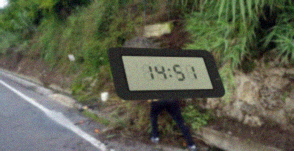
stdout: 14 h 51 min
